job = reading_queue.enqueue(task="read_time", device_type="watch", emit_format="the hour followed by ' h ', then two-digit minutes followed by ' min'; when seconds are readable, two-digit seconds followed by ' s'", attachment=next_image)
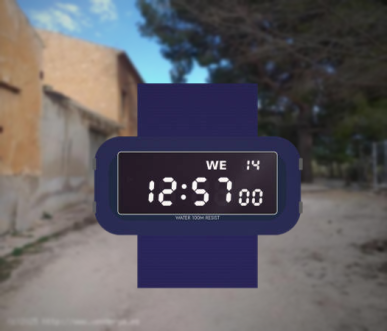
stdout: 12 h 57 min 00 s
